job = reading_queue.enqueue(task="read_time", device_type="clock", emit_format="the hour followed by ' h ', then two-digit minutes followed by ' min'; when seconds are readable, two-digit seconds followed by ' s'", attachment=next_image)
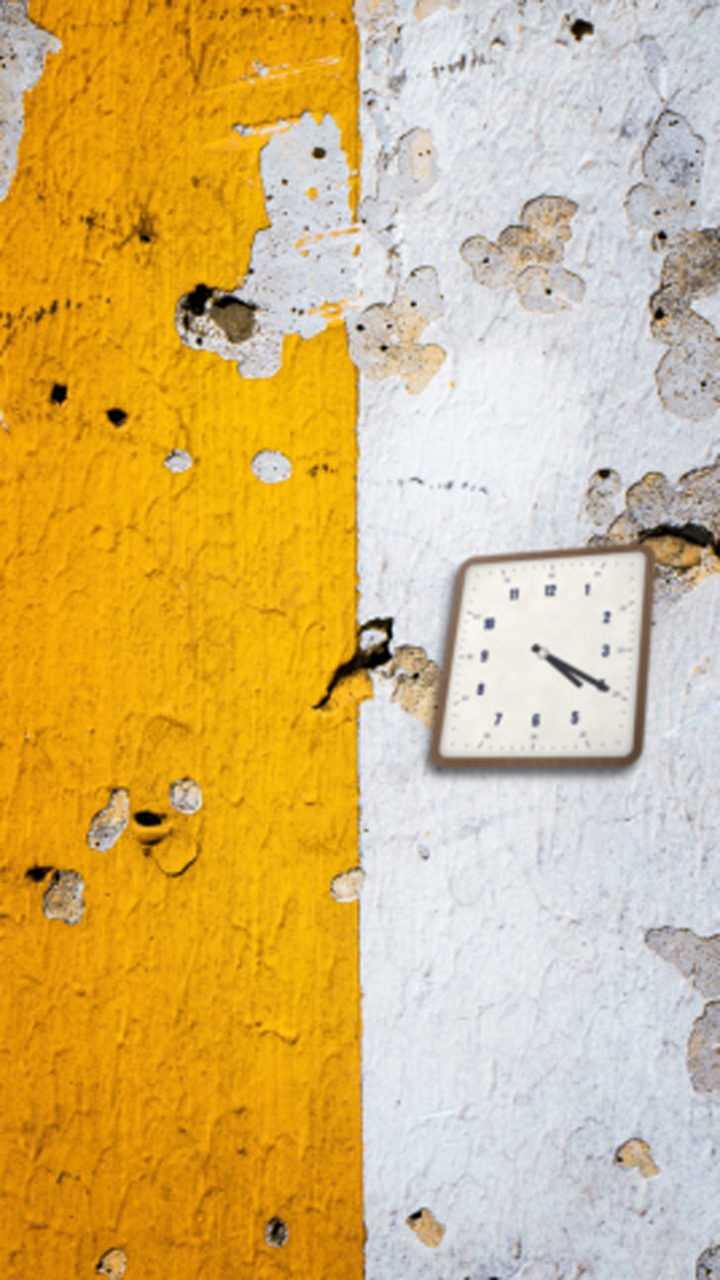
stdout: 4 h 20 min
